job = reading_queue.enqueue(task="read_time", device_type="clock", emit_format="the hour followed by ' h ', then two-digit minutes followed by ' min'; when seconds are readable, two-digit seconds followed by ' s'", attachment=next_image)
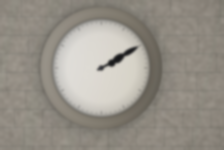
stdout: 2 h 10 min
